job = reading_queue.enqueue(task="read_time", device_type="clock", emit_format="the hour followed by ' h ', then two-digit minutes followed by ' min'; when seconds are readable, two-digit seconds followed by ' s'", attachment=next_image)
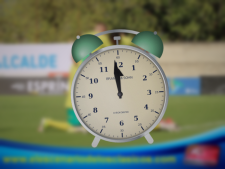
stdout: 11 h 59 min
